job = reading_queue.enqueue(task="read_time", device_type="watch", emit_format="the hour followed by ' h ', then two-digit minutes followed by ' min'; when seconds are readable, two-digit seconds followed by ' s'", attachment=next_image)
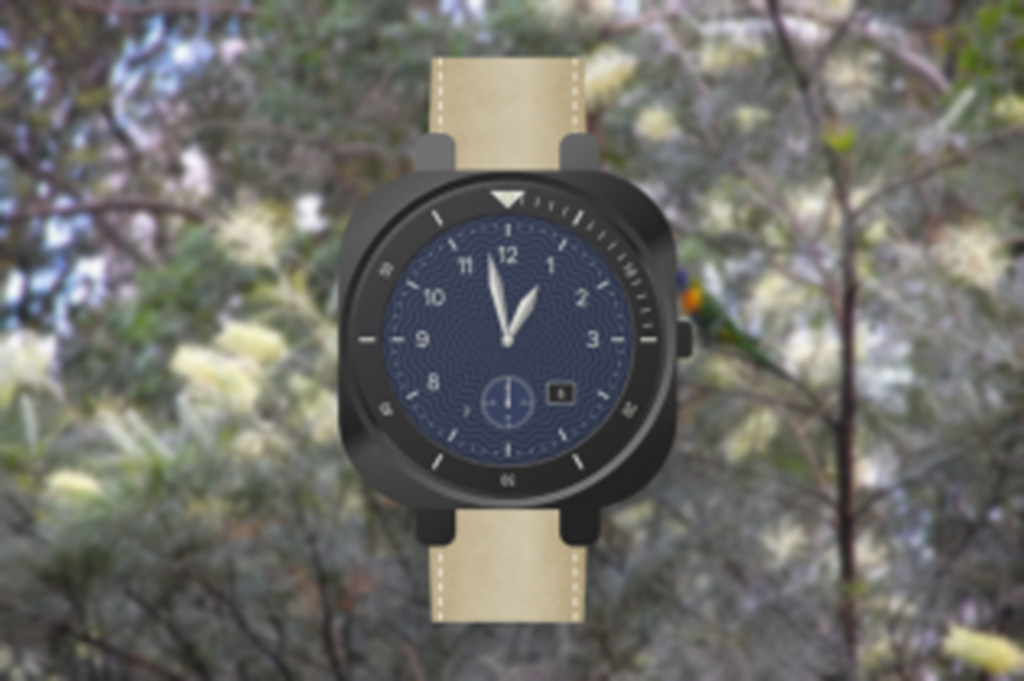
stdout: 12 h 58 min
